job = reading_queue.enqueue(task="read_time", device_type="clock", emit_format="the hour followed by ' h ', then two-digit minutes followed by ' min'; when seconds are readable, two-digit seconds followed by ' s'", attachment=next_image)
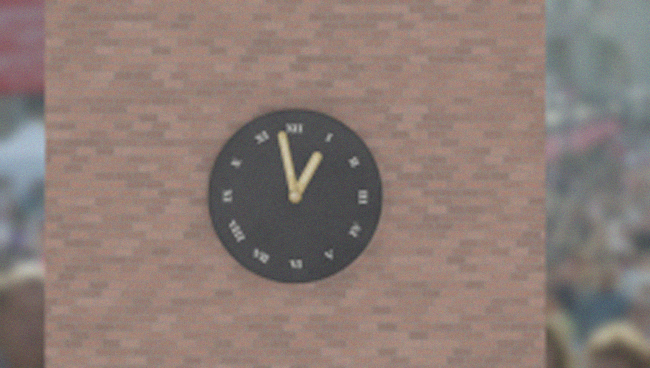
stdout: 12 h 58 min
